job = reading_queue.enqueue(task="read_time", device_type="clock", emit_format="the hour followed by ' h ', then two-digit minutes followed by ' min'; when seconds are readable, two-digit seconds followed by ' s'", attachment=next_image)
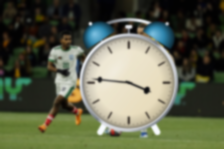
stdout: 3 h 46 min
